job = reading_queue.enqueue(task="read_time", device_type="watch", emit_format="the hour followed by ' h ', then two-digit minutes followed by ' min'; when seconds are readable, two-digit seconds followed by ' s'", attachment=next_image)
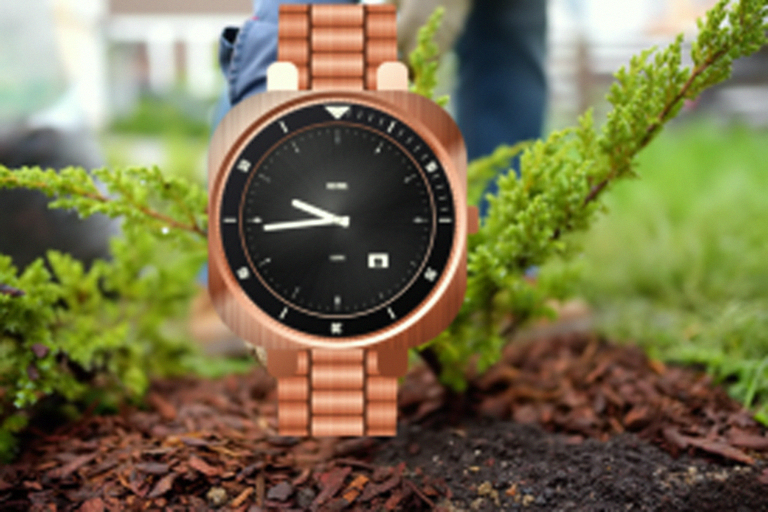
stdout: 9 h 44 min
